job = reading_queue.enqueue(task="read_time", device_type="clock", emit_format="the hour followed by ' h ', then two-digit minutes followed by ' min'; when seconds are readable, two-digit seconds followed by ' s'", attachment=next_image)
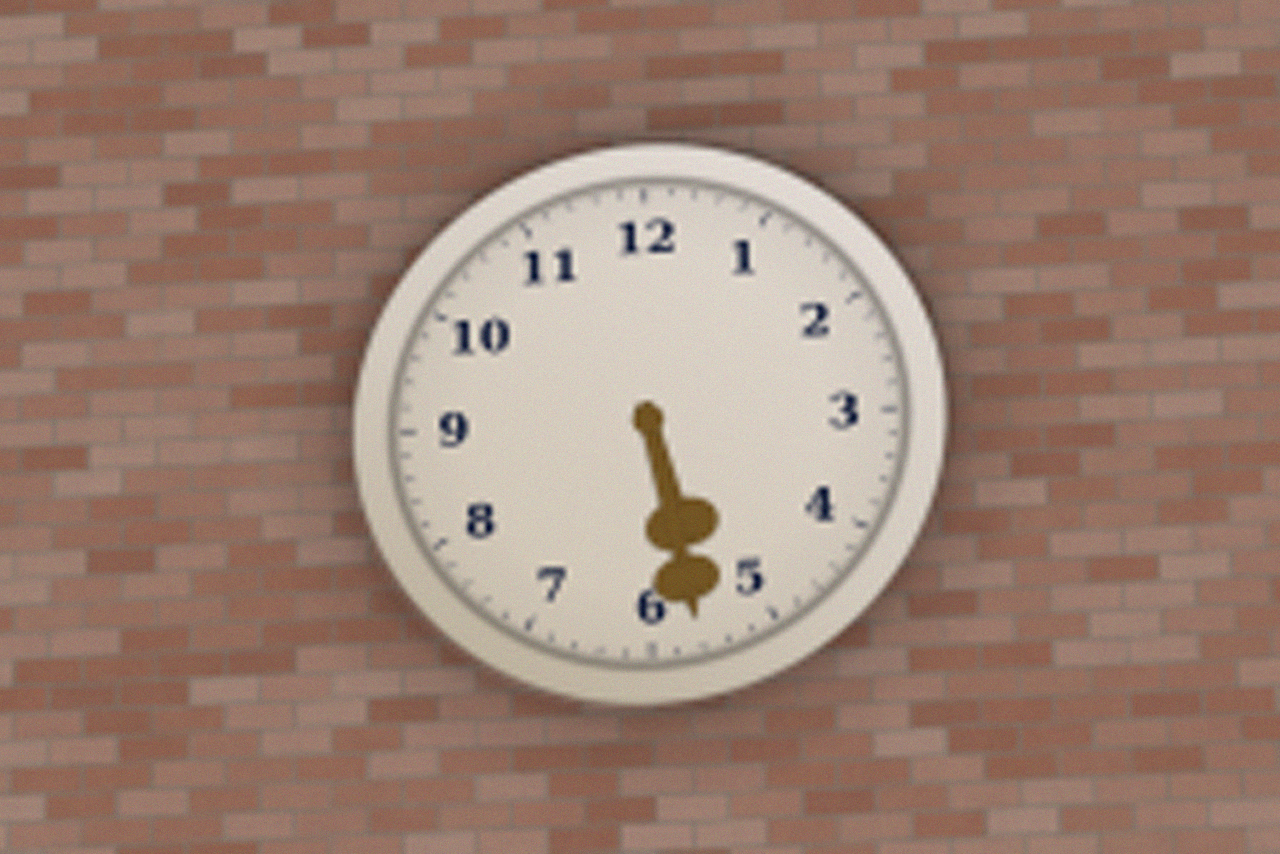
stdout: 5 h 28 min
